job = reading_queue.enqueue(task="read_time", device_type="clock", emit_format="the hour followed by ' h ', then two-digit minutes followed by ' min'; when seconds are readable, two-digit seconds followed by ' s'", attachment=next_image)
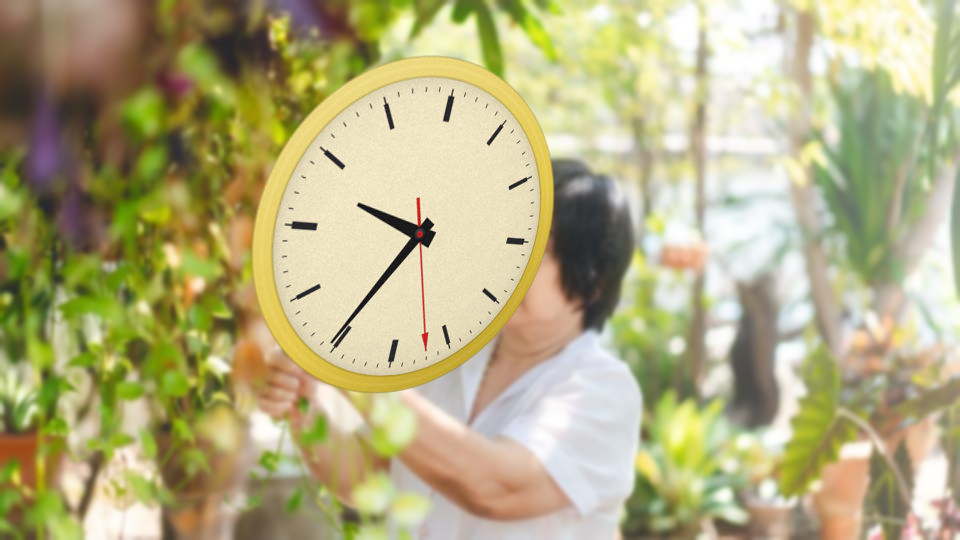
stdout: 9 h 35 min 27 s
